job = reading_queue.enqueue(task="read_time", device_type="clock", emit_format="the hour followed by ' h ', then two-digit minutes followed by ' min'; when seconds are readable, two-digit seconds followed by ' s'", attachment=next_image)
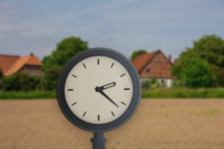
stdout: 2 h 22 min
